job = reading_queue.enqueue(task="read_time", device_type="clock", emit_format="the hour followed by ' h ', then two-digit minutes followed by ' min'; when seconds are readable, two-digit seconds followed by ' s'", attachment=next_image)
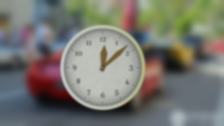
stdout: 12 h 08 min
